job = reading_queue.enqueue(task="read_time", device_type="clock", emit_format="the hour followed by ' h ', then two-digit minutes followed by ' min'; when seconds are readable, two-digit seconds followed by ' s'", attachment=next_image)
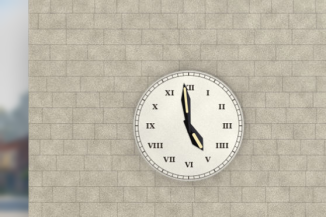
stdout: 4 h 59 min
